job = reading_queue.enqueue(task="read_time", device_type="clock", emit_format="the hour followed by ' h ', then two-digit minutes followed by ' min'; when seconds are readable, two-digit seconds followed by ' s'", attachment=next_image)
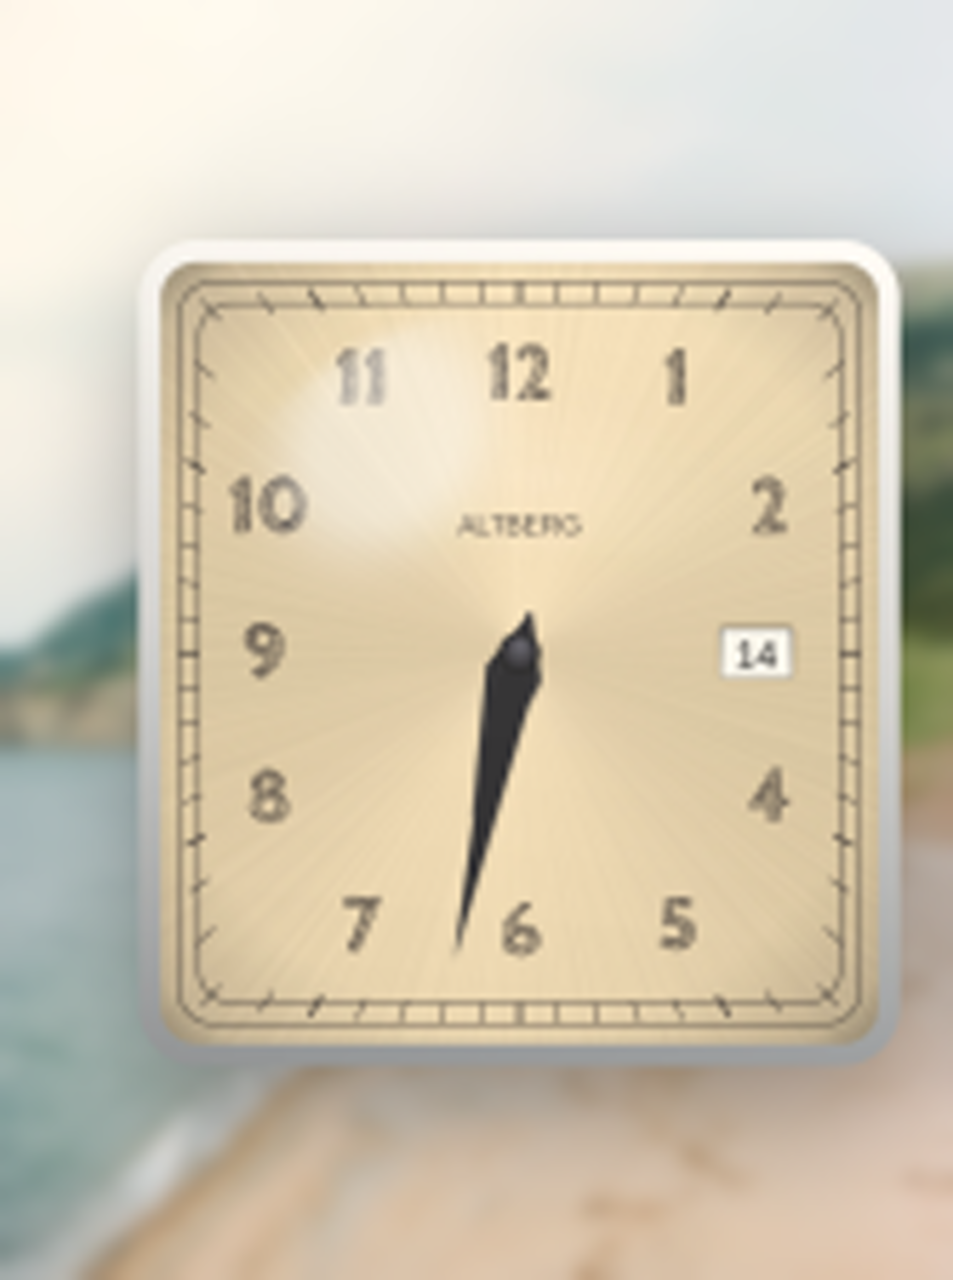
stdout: 6 h 32 min
